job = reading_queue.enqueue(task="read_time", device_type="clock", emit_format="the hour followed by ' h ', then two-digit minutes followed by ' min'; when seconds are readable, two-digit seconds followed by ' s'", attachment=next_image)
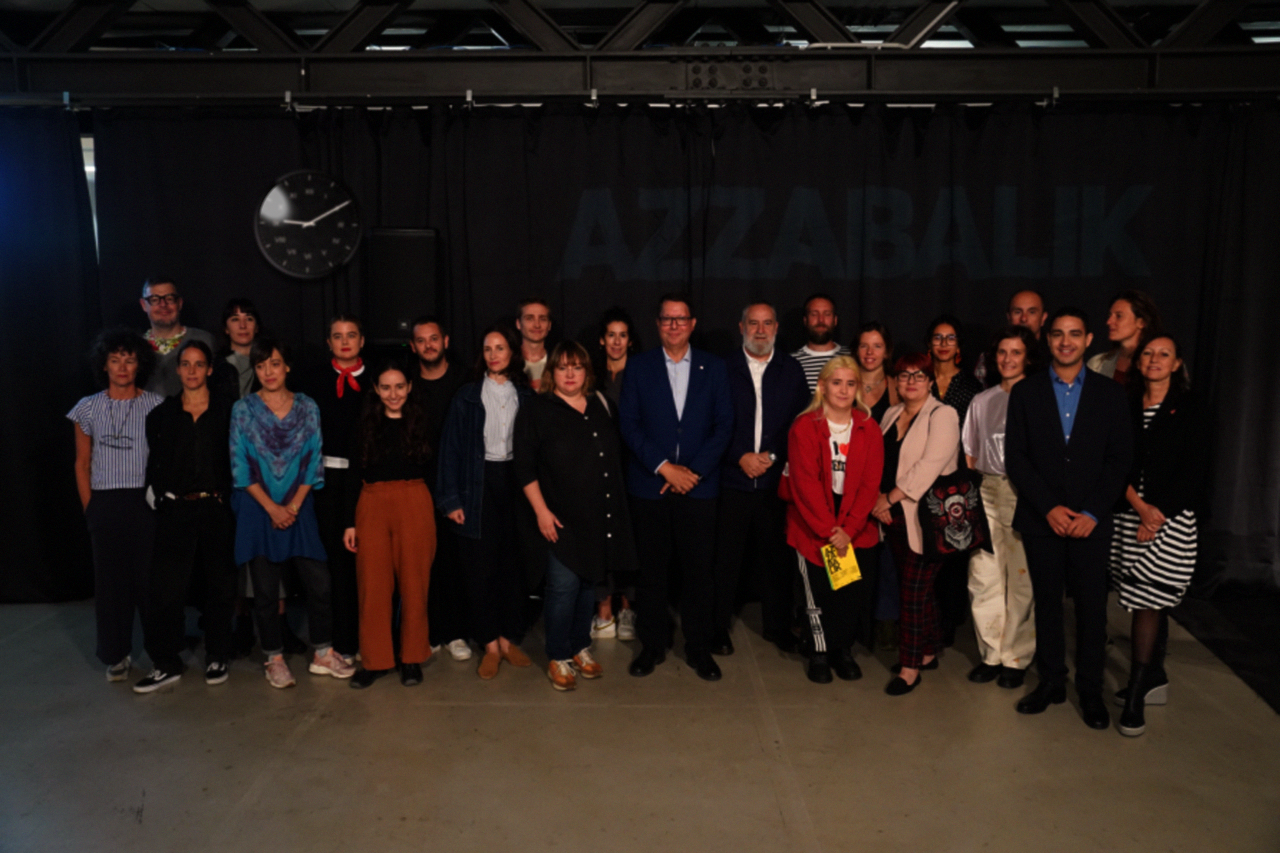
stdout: 9 h 10 min
